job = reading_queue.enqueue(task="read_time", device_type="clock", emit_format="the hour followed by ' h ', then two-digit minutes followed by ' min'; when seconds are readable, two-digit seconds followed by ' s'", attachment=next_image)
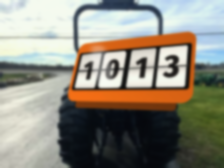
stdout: 10 h 13 min
